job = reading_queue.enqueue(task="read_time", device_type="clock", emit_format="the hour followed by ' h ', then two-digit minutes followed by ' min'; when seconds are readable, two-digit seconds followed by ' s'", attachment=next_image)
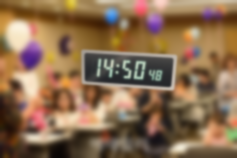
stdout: 14 h 50 min
